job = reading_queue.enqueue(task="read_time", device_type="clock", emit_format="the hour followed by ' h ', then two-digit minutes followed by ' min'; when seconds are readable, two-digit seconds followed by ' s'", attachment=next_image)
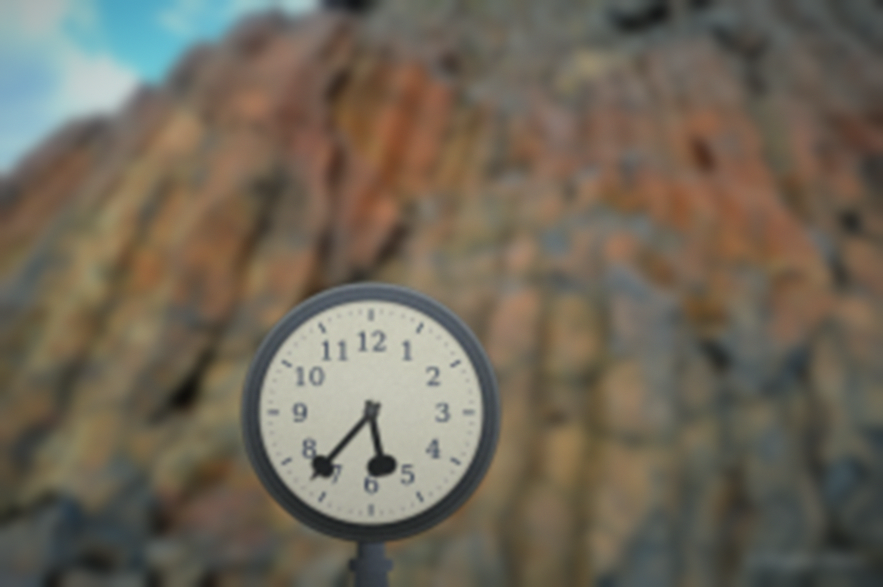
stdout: 5 h 37 min
